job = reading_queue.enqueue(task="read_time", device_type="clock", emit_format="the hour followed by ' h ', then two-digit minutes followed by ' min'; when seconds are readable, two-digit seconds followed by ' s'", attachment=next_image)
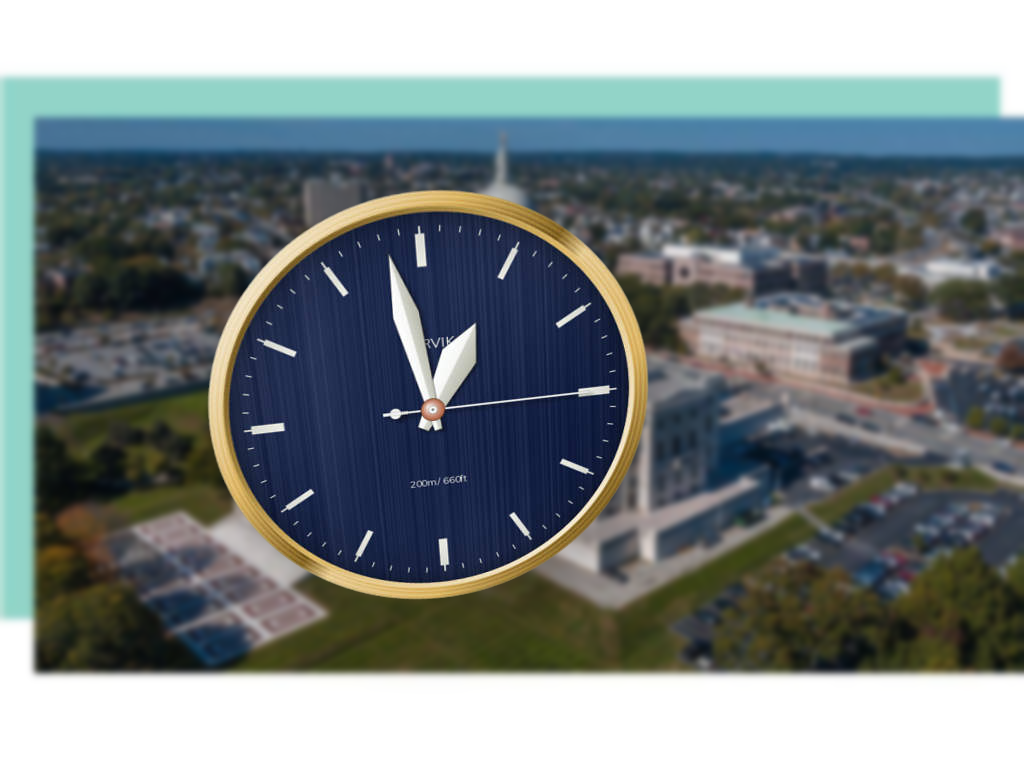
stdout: 12 h 58 min 15 s
